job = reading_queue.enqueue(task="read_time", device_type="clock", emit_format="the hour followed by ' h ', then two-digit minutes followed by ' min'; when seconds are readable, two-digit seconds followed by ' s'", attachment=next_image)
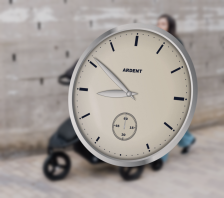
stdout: 8 h 51 min
